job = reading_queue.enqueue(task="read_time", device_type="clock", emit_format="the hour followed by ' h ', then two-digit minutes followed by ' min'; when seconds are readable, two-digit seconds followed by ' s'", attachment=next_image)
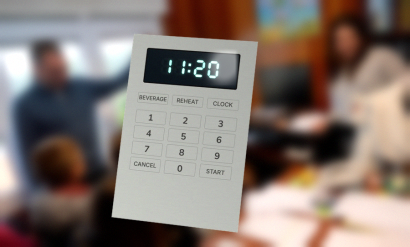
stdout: 11 h 20 min
